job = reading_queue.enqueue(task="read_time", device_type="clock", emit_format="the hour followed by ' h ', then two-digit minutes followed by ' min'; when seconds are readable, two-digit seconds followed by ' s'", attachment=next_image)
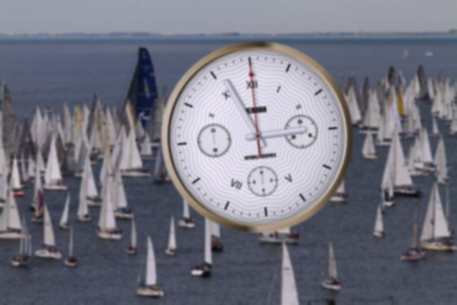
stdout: 2 h 56 min
